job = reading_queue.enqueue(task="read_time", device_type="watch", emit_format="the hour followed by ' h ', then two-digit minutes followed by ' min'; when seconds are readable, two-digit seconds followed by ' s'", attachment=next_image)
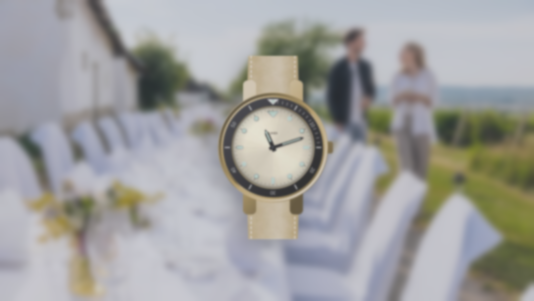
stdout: 11 h 12 min
